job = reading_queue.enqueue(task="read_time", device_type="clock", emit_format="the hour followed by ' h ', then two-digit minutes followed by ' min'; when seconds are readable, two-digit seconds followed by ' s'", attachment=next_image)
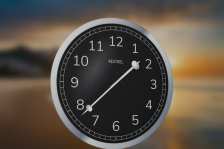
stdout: 1 h 38 min
